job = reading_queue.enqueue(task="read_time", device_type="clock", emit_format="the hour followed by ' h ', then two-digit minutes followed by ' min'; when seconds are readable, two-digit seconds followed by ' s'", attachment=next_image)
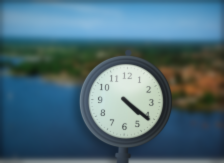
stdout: 4 h 21 min
